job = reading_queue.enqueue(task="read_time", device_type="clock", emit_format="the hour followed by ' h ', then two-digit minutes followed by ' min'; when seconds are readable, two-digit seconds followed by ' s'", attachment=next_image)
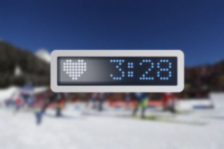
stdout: 3 h 28 min
